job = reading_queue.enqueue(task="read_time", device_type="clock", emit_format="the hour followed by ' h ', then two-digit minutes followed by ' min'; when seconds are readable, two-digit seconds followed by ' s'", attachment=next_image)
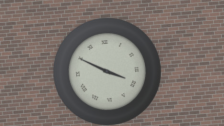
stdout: 3 h 50 min
